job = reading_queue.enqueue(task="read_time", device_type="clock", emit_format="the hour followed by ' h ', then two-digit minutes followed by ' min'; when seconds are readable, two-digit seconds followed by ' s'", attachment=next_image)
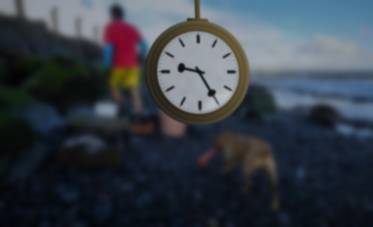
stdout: 9 h 25 min
